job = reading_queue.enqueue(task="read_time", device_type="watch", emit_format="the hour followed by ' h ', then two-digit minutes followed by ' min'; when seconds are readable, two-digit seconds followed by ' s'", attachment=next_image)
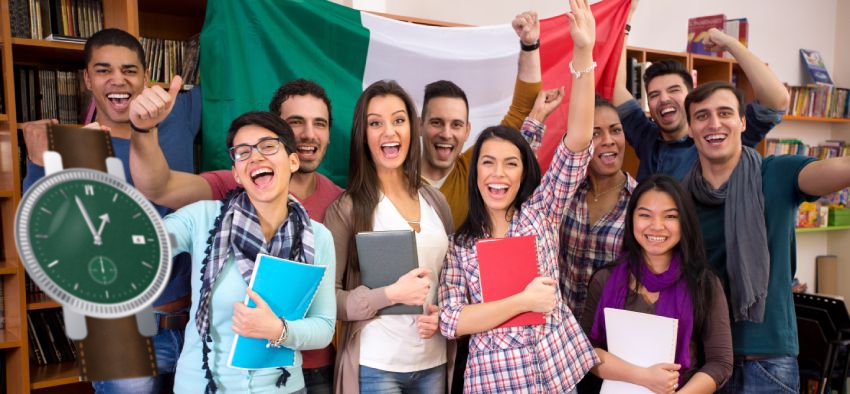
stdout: 12 h 57 min
